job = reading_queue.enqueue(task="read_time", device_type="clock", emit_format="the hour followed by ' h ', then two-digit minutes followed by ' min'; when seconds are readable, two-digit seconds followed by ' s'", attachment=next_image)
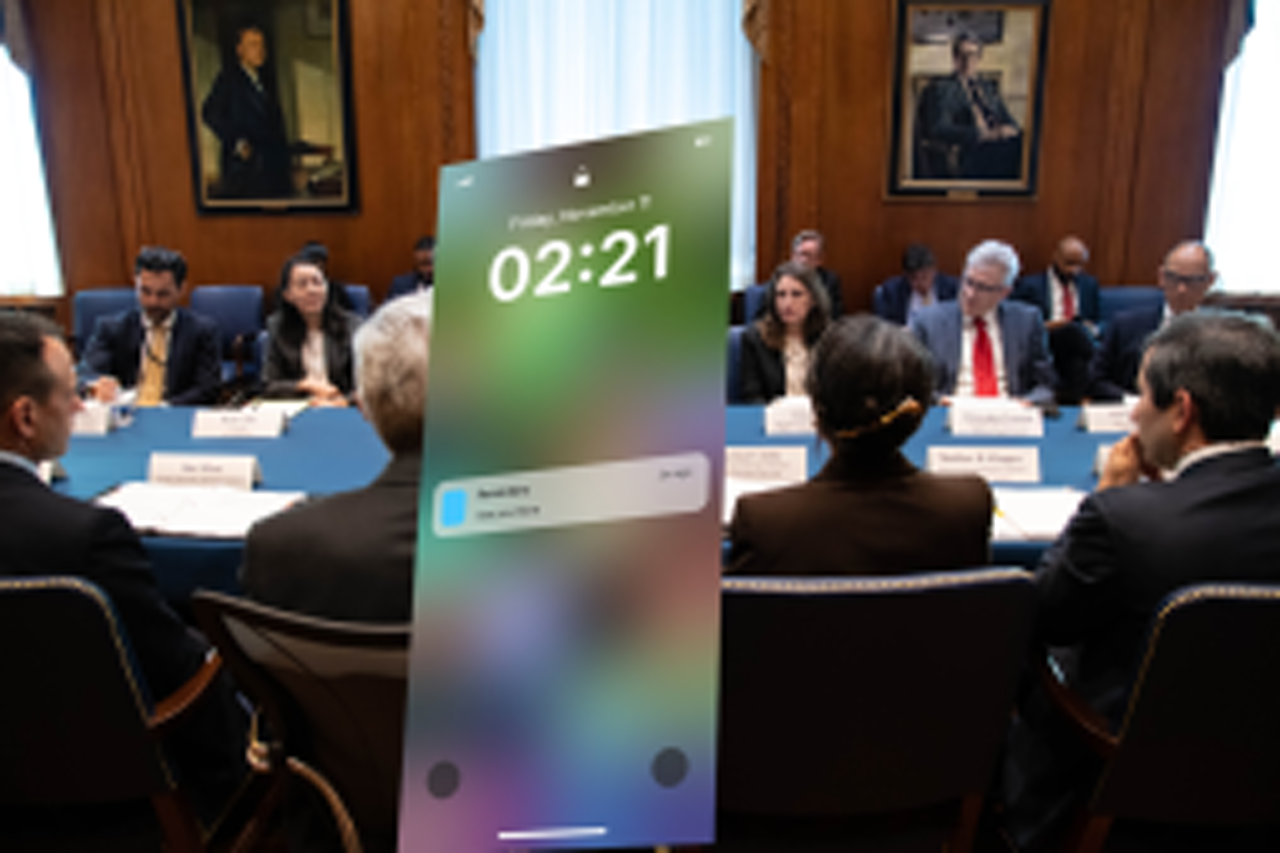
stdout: 2 h 21 min
